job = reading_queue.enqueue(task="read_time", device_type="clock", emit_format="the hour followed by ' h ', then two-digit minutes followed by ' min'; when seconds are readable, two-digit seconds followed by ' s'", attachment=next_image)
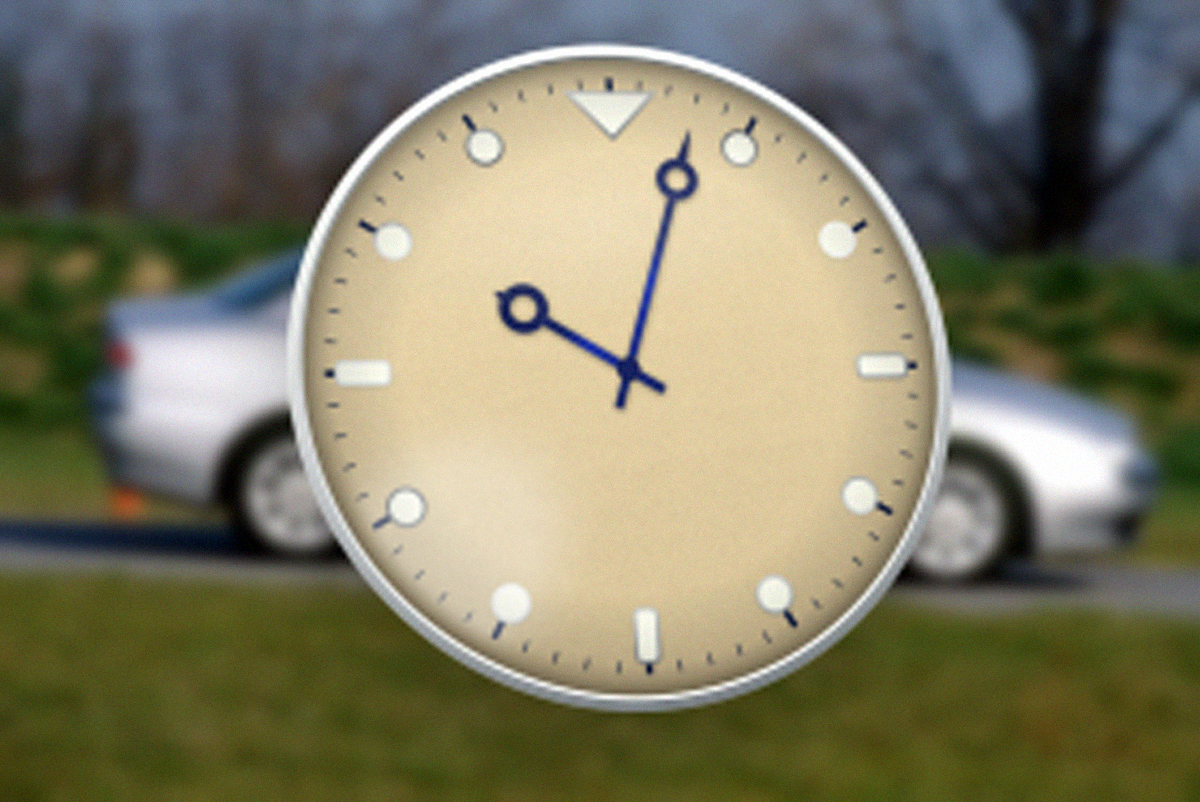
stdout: 10 h 03 min
